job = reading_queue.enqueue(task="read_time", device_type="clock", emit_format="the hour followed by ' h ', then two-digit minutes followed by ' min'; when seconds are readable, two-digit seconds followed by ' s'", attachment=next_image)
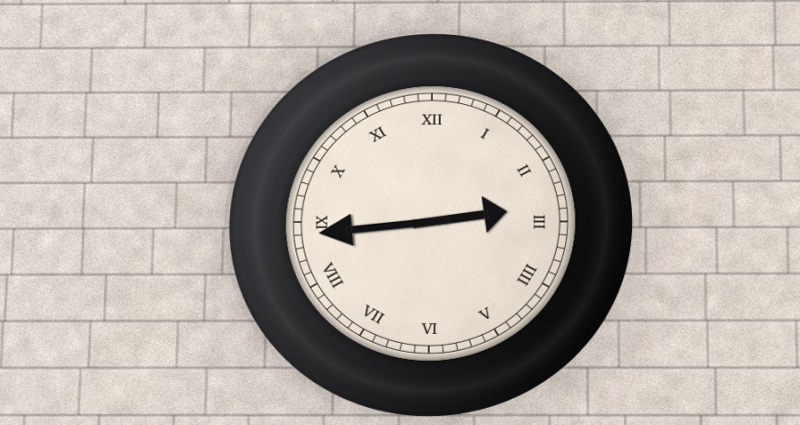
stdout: 2 h 44 min
